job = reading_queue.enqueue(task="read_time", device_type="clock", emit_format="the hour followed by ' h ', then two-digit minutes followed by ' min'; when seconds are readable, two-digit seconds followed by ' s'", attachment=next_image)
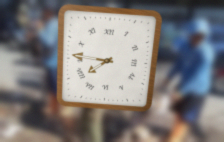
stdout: 7 h 46 min
